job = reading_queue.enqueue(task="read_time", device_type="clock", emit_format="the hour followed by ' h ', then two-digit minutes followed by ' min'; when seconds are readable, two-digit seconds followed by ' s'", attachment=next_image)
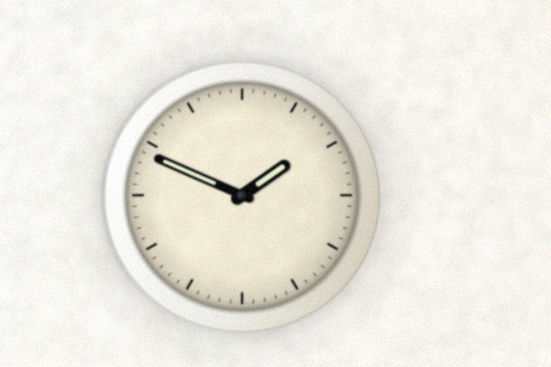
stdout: 1 h 49 min
